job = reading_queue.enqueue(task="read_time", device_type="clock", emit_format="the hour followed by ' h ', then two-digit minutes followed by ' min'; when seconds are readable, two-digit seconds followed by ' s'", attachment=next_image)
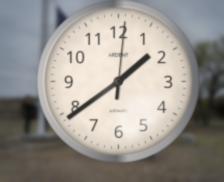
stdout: 1 h 39 min 01 s
